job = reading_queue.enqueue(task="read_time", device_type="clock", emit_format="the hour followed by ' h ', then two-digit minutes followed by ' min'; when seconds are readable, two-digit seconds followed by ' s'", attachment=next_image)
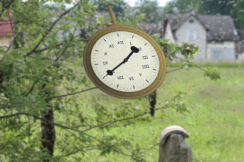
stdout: 1 h 40 min
